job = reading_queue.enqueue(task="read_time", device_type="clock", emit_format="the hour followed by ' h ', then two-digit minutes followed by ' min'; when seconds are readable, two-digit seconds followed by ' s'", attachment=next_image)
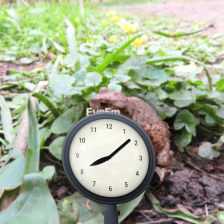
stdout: 8 h 08 min
